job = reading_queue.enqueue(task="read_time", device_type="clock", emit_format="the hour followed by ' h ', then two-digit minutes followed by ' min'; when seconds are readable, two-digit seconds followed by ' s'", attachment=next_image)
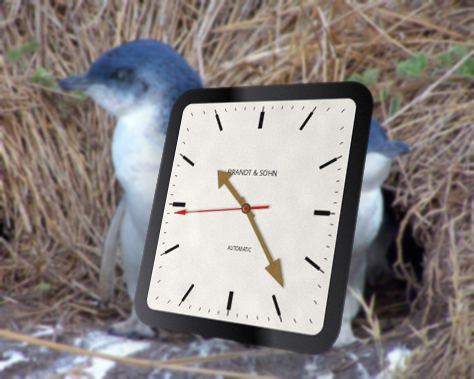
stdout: 10 h 23 min 44 s
